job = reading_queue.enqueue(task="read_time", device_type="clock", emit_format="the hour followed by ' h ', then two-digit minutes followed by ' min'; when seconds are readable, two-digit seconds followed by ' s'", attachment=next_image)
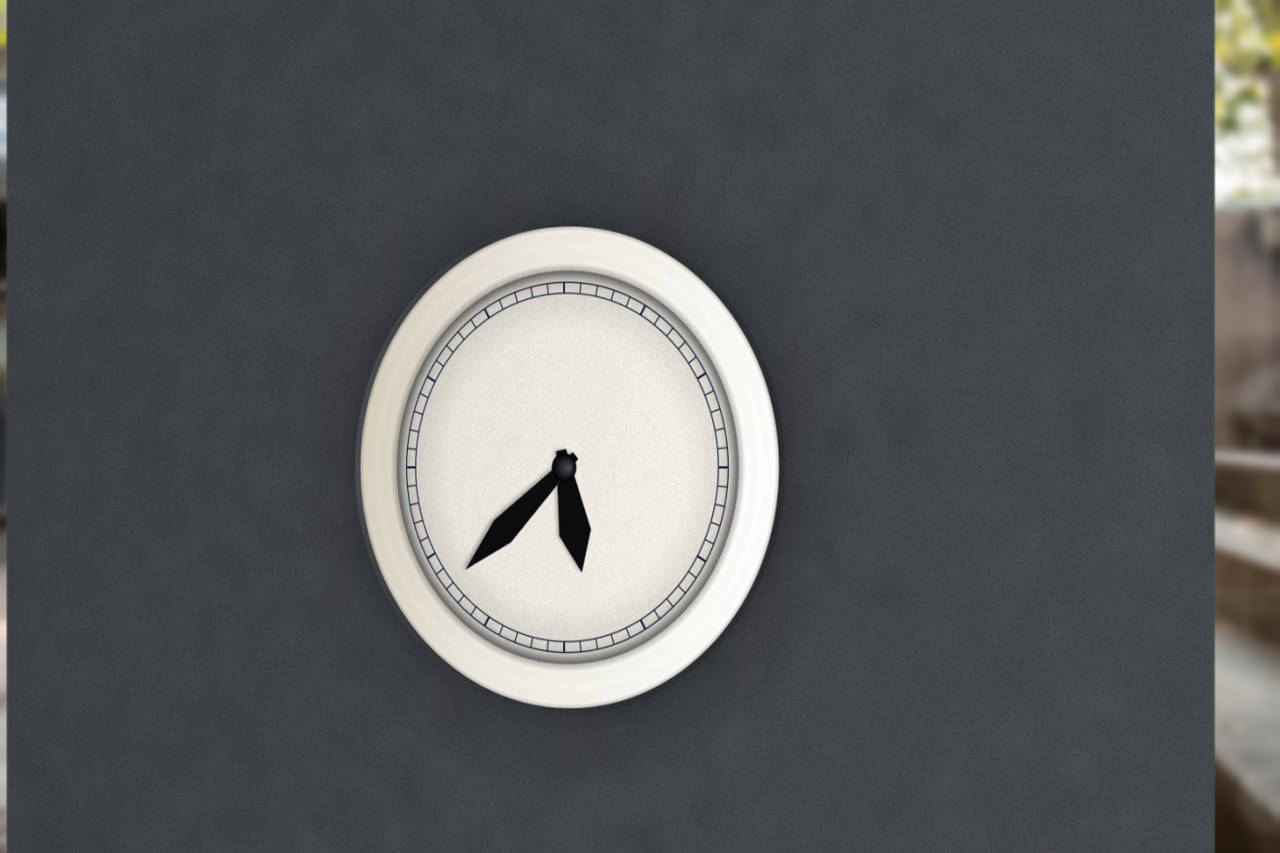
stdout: 5 h 38 min
